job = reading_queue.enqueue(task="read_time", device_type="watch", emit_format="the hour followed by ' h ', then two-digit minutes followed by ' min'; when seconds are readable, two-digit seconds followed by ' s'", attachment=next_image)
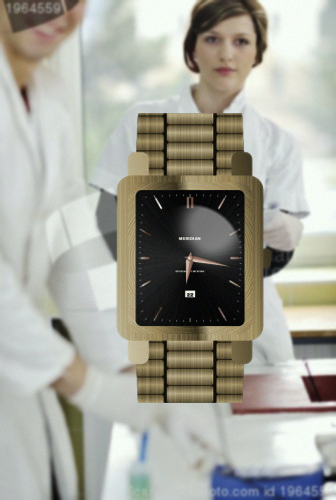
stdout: 6 h 17 min
